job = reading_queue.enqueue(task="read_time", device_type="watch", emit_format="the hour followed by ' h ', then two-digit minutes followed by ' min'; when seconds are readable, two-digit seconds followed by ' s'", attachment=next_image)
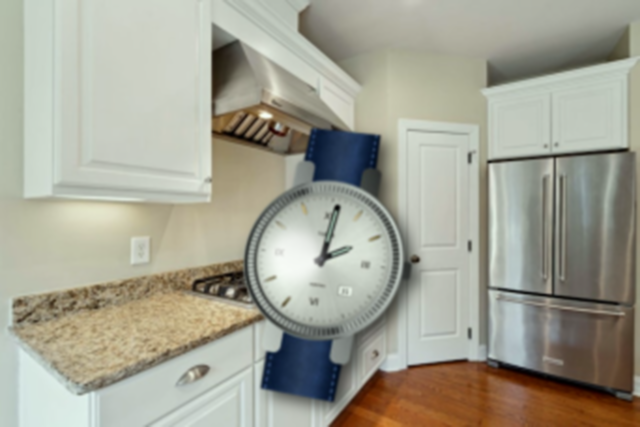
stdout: 2 h 01 min
